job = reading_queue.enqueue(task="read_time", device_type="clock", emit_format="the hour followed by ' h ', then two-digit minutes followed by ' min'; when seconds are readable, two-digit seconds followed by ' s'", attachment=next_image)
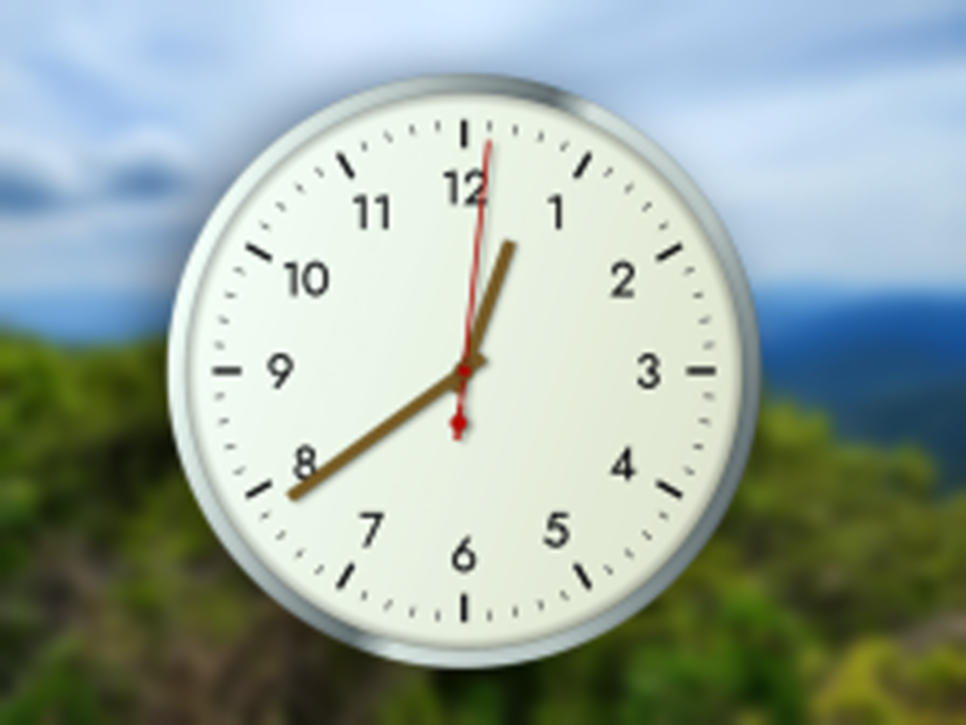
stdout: 12 h 39 min 01 s
